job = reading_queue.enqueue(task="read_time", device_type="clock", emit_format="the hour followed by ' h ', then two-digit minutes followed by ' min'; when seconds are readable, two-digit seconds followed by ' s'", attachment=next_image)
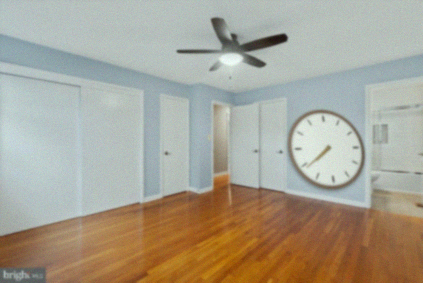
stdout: 7 h 39 min
